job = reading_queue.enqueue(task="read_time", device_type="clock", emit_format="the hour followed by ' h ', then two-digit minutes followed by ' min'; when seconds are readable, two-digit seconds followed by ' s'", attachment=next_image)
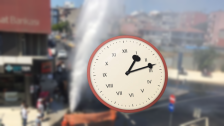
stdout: 1 h 13 min
